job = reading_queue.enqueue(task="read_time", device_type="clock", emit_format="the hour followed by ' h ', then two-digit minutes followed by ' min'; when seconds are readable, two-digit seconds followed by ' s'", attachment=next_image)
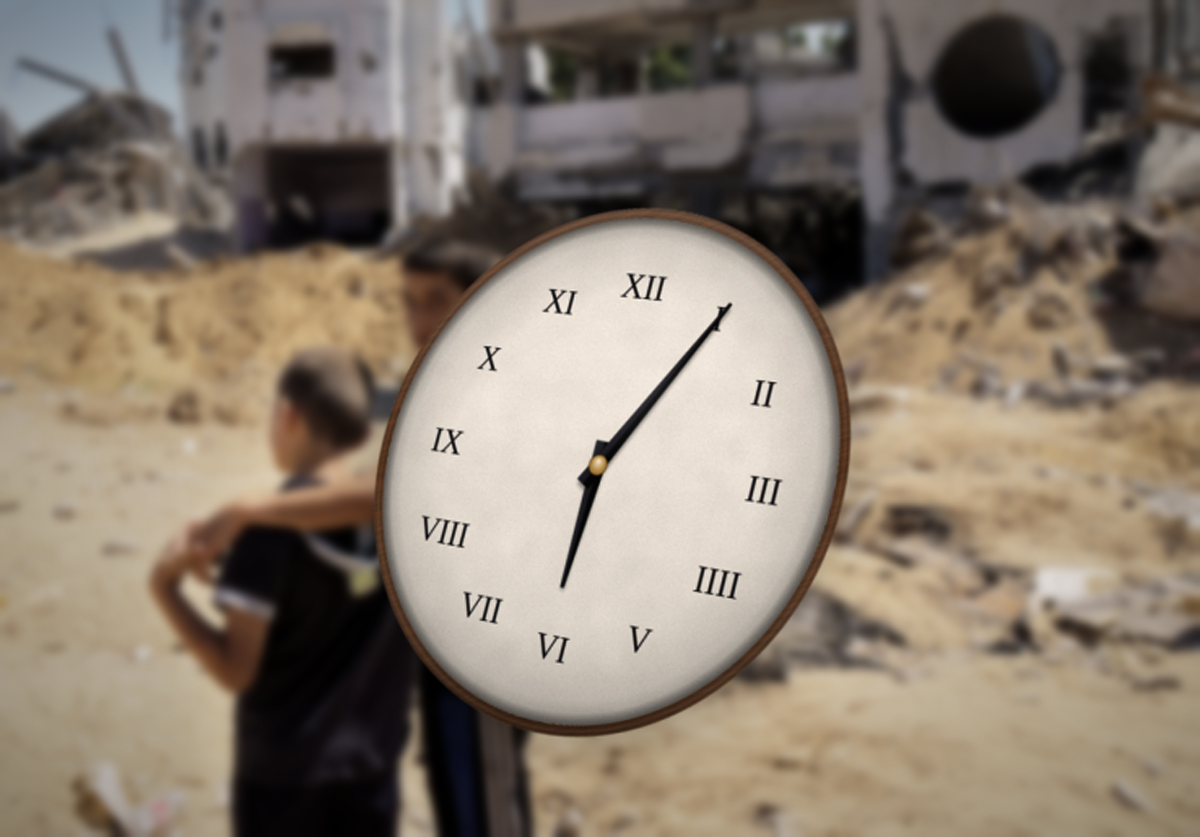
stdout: 6 h 05 min
